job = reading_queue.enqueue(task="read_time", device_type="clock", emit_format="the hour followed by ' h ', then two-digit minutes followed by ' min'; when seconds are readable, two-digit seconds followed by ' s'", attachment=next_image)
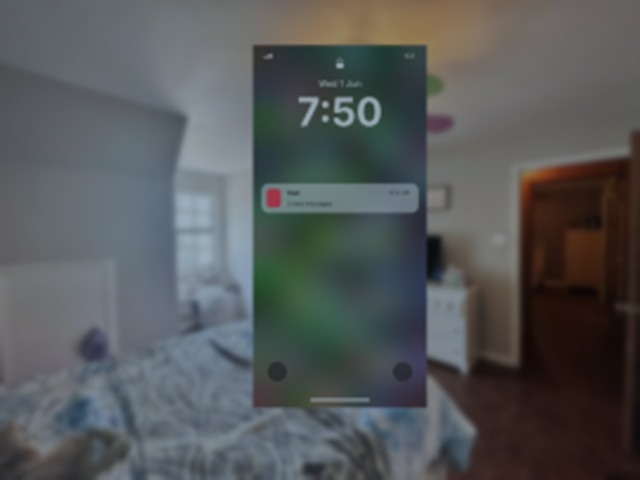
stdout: 7 h 50 min
